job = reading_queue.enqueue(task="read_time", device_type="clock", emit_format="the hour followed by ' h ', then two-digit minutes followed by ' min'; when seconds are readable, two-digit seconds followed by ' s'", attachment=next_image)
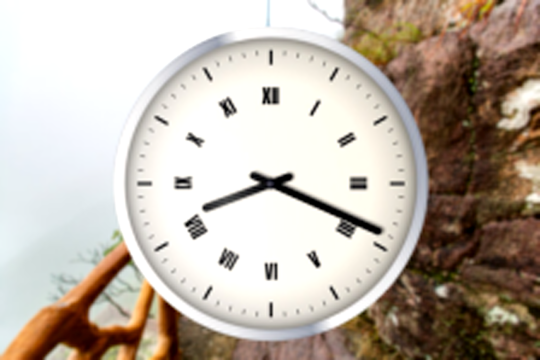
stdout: 8 h 19 min
